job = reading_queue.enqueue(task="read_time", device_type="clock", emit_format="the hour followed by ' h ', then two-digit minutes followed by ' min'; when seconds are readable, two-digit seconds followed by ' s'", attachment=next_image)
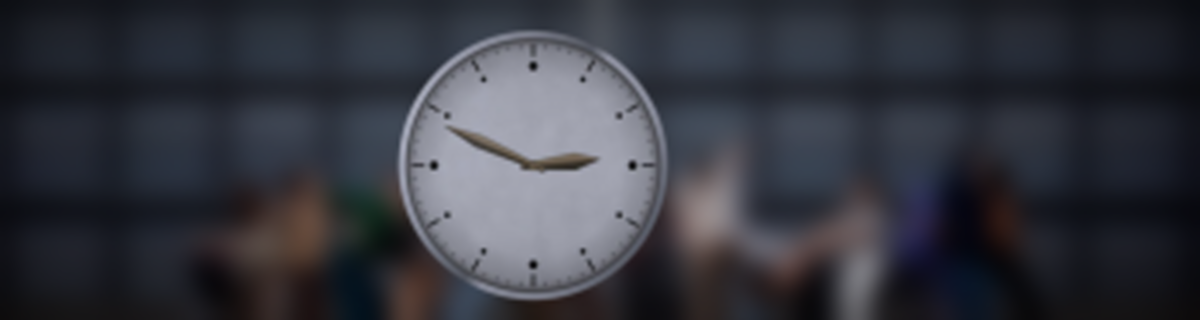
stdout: 2 h 49 min
